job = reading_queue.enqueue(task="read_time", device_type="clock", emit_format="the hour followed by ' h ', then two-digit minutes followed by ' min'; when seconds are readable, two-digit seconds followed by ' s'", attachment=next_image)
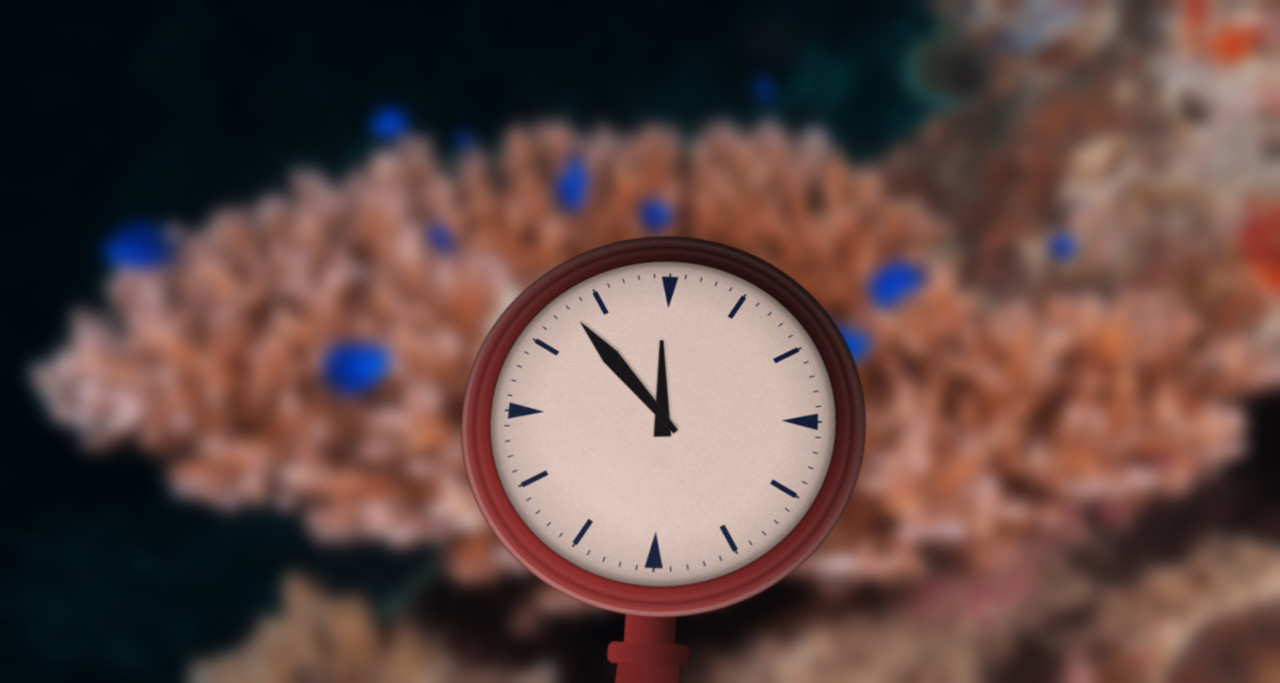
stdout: 11 h 53 min
